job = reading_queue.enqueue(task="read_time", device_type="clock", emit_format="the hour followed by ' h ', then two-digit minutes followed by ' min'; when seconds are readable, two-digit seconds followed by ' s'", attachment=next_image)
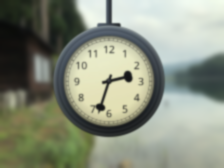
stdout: 2 h 33 min
